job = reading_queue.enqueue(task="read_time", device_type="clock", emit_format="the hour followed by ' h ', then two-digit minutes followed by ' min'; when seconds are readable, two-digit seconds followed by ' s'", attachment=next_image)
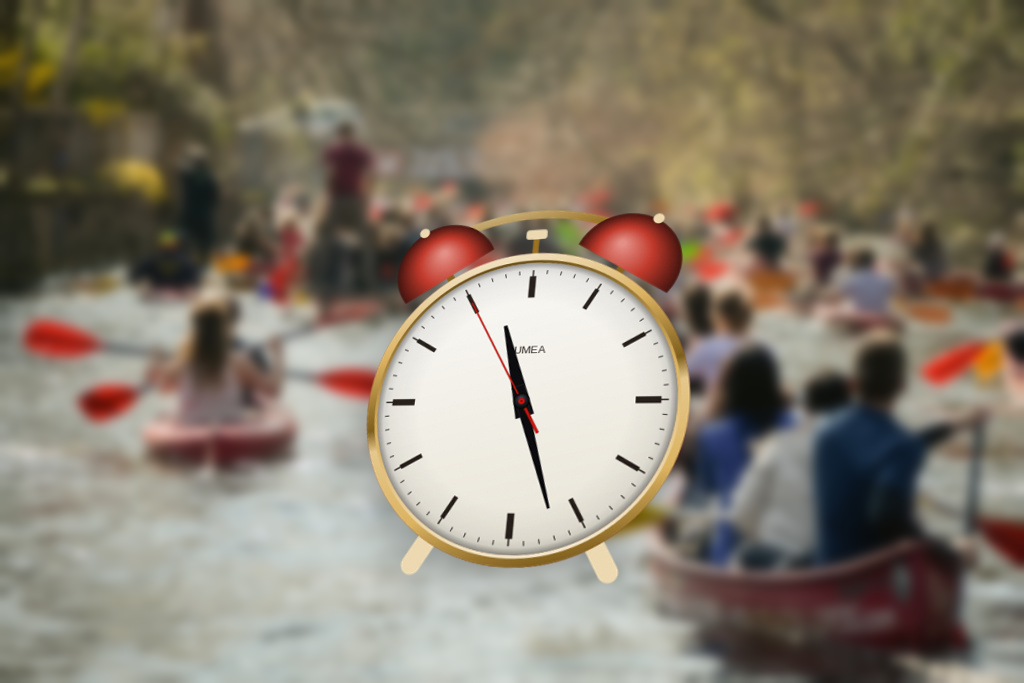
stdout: 11 h 26 min 55 s
